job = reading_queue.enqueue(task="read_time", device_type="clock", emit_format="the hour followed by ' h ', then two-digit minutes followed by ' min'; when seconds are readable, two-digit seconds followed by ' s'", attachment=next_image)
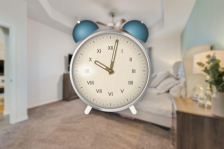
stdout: 10 h 02 min
